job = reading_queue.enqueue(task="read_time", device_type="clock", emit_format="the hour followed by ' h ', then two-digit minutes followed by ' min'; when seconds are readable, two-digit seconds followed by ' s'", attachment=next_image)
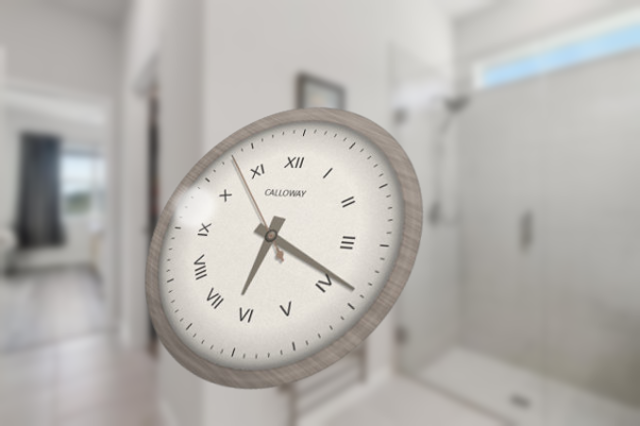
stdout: 6 h 18 min 53 s
